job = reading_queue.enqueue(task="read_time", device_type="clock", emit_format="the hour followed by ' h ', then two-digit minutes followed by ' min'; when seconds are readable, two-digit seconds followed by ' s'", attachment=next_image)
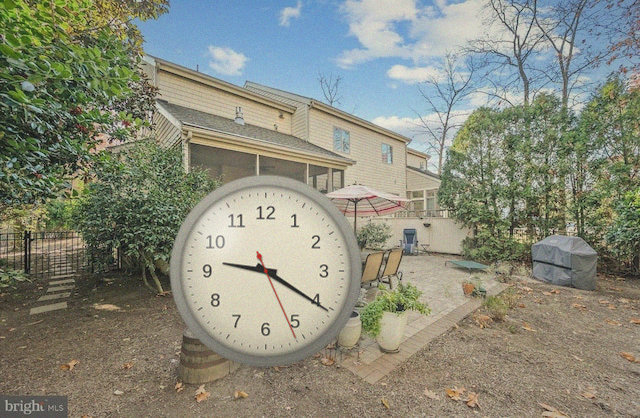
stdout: 9 h 20 min 26 s
